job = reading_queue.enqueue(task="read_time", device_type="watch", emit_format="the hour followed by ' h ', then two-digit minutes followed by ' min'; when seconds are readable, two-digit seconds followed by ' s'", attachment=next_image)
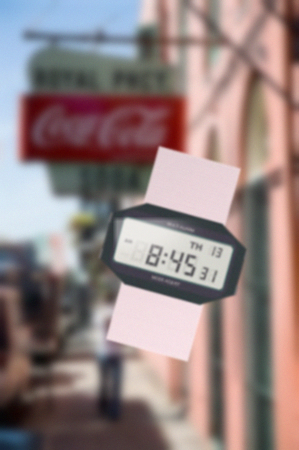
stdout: 8 h 45 min 31 s
